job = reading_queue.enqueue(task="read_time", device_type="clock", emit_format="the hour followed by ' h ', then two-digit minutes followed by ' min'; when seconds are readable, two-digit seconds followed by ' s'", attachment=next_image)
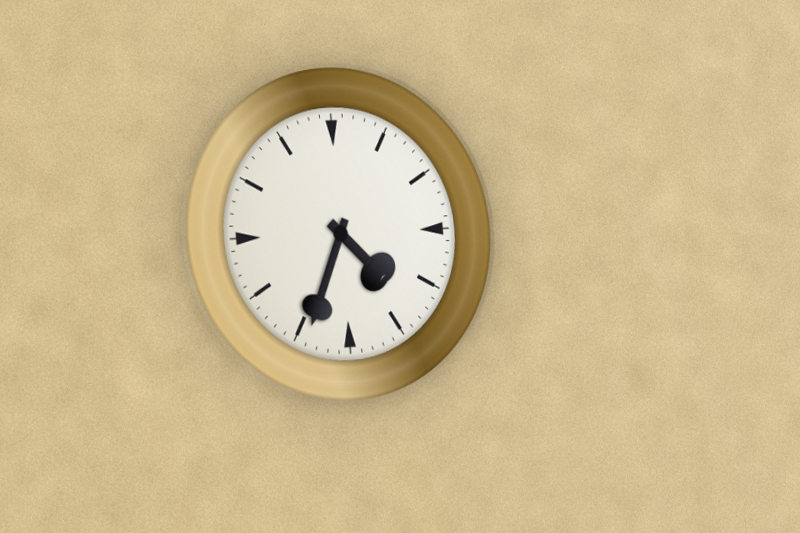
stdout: 4 h 34 min
